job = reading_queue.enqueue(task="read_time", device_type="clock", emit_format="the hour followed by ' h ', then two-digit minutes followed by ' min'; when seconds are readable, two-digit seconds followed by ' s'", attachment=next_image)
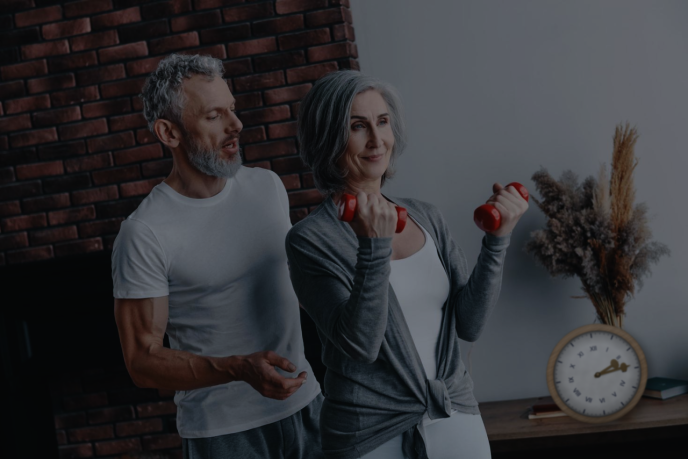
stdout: 2 h 14 min
